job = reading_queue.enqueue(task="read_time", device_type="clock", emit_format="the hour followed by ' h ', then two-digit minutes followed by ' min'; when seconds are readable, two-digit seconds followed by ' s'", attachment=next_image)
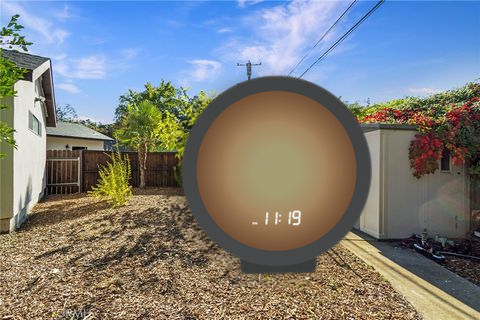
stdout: 11 h 19 min
